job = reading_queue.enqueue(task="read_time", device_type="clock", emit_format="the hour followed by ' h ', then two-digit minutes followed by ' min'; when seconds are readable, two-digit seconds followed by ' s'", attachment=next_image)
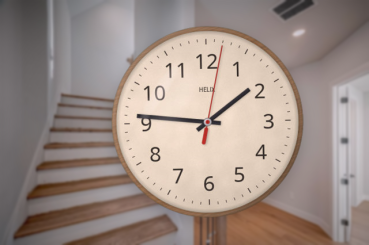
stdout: 1 h 46 min 02 s
